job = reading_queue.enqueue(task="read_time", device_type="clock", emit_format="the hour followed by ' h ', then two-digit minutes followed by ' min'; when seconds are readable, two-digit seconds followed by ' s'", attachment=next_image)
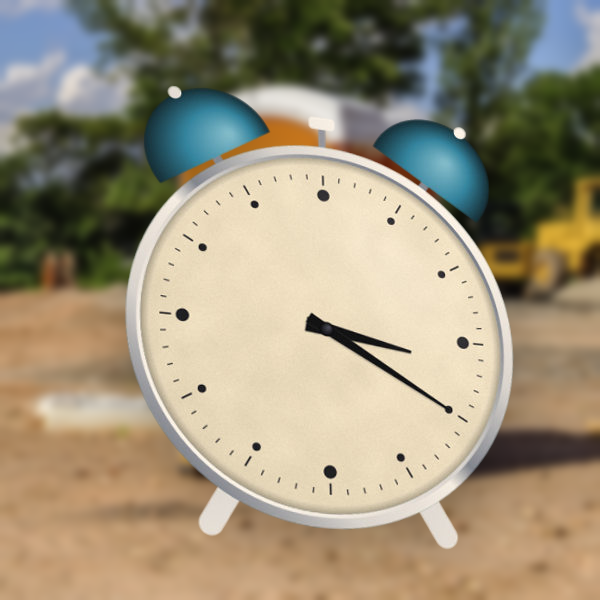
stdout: 3 h 20 min
